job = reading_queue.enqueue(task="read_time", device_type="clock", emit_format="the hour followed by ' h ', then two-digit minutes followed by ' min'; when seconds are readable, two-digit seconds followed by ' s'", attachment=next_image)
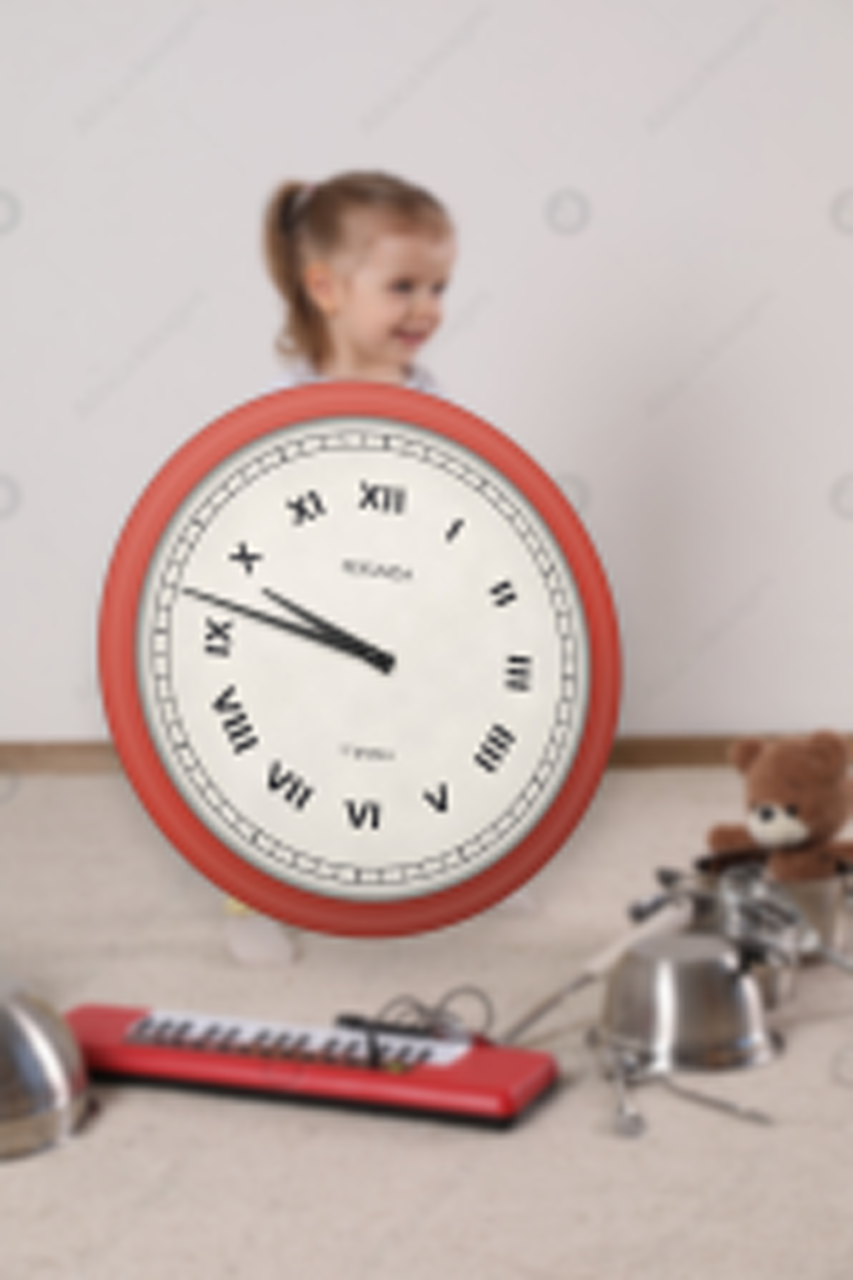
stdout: 9 h 47 min
